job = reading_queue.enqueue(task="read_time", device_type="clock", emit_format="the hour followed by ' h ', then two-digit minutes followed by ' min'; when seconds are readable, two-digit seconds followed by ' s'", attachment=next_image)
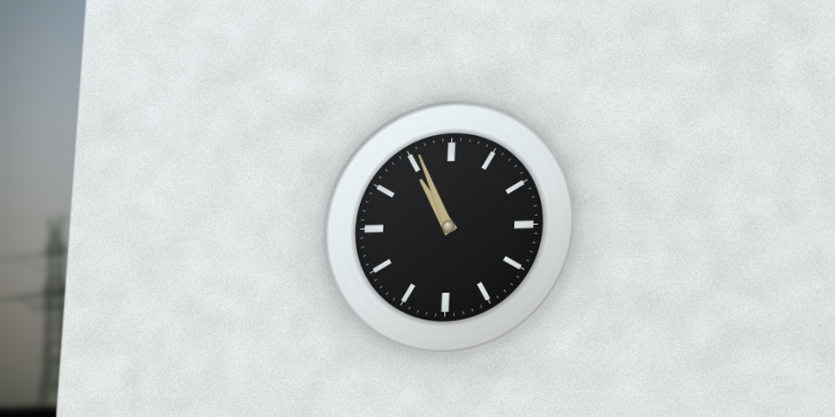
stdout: 10 h 56 min
